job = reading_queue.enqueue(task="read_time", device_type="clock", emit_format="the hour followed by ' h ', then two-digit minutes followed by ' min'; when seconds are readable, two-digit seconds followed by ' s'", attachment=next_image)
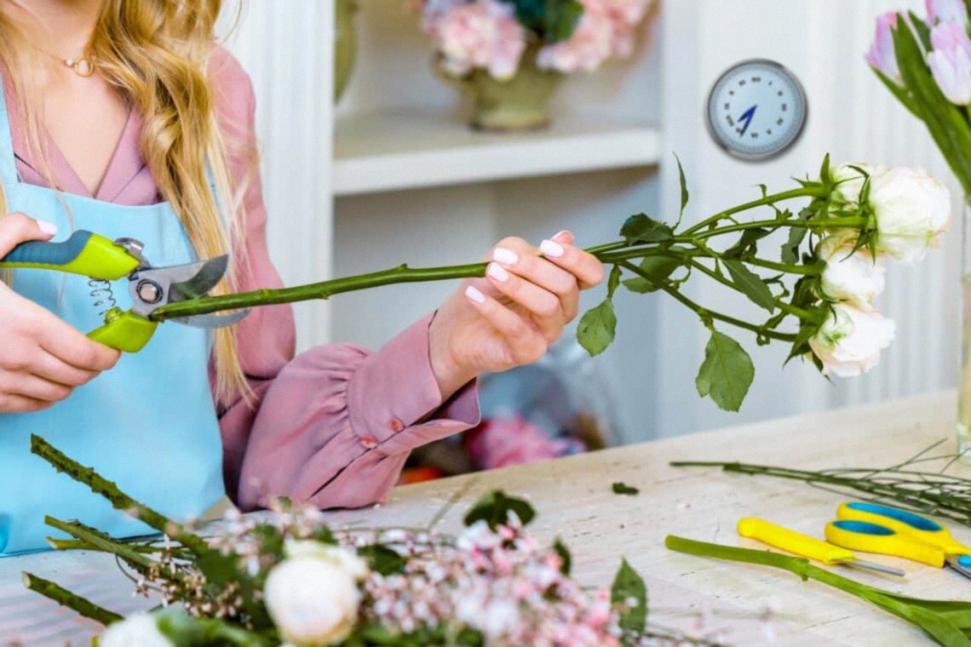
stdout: 7 h 34 min
